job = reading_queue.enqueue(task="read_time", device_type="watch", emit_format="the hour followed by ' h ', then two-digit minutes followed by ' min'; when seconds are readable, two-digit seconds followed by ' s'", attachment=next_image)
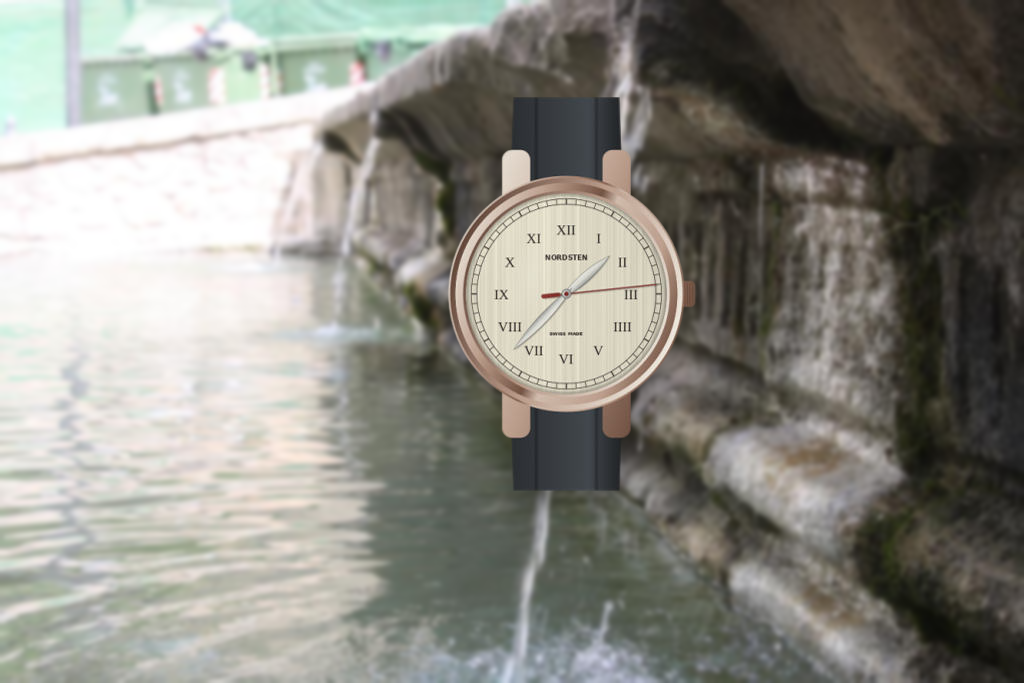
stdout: 1 h 37 min 14 s
